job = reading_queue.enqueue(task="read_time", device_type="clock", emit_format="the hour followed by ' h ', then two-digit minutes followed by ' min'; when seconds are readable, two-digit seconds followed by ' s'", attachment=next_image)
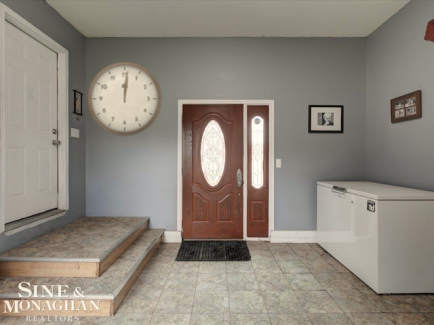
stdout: 12 h 01 min
